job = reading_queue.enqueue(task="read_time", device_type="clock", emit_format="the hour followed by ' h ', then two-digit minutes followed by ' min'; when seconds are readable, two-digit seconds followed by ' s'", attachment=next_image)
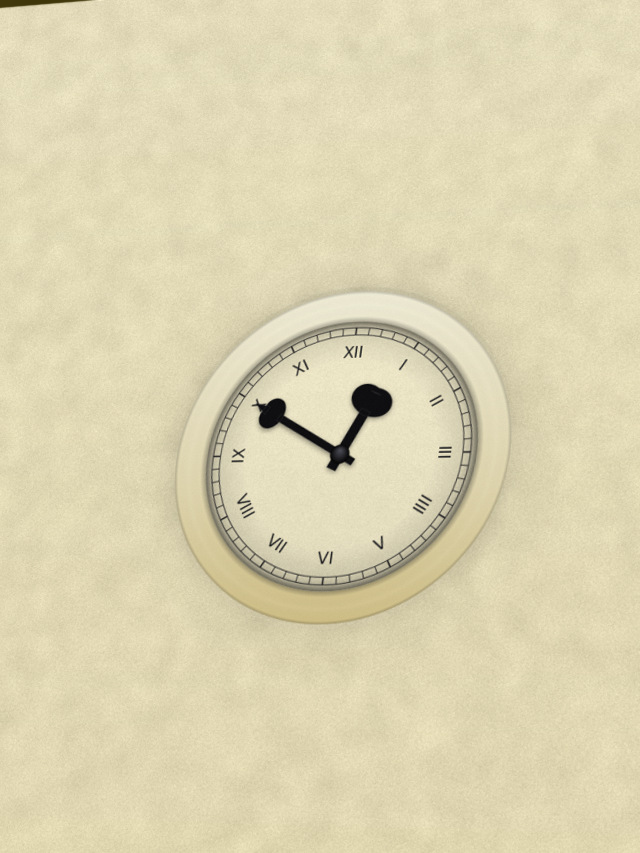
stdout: 12 h 50 min
